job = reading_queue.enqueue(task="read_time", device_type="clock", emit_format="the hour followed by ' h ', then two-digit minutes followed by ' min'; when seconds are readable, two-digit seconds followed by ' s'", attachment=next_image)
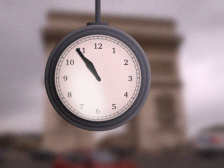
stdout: 10 h 54 min
